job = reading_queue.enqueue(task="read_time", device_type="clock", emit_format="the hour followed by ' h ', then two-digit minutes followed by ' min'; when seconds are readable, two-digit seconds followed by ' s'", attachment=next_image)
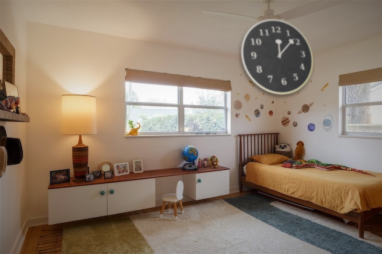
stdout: 12 h 08 min
